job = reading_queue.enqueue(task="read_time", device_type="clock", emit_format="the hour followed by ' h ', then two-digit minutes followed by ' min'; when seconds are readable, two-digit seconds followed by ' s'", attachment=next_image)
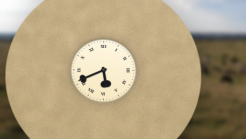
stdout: 5 h 41 min
